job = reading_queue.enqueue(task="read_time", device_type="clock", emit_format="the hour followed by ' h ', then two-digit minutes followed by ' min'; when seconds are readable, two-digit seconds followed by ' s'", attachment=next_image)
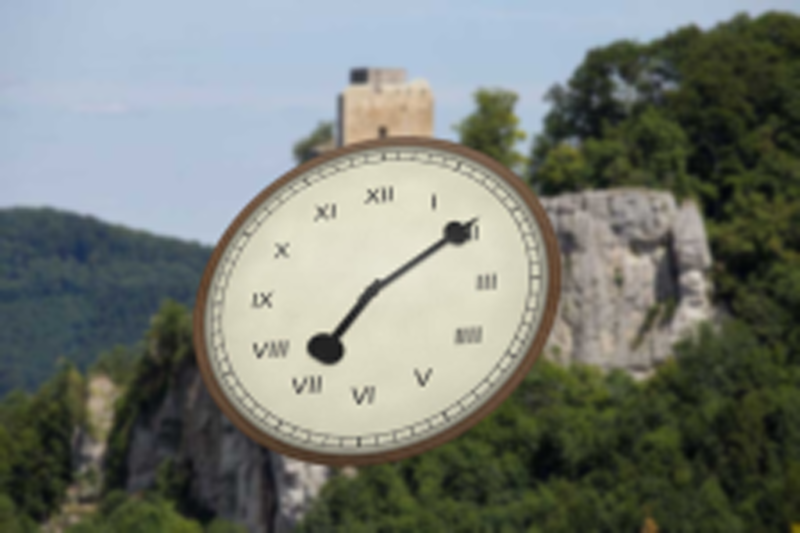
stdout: 7 h 09 min
